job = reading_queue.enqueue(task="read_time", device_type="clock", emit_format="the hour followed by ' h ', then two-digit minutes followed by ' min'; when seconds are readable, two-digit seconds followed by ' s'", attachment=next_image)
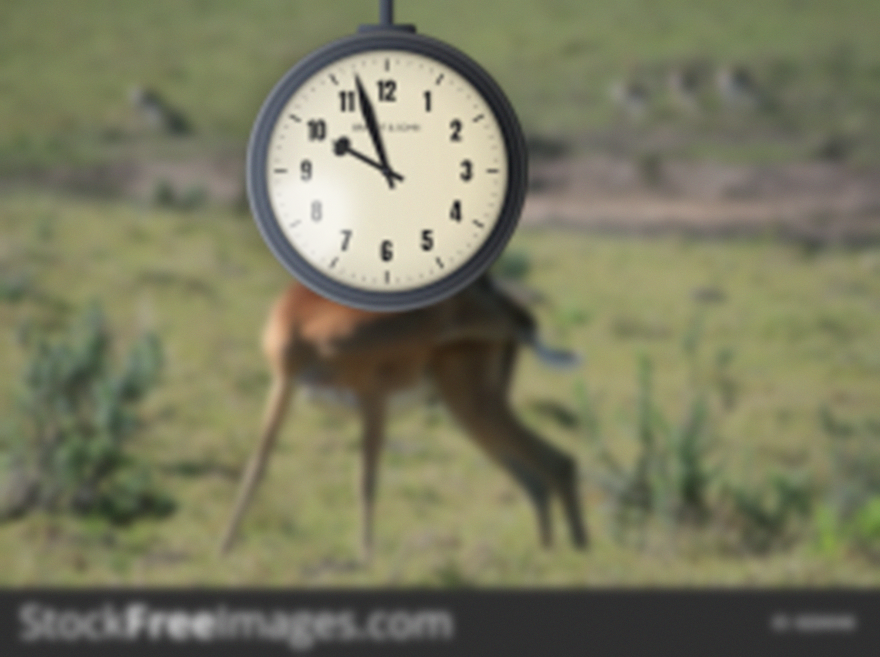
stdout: 9 h 57 min
